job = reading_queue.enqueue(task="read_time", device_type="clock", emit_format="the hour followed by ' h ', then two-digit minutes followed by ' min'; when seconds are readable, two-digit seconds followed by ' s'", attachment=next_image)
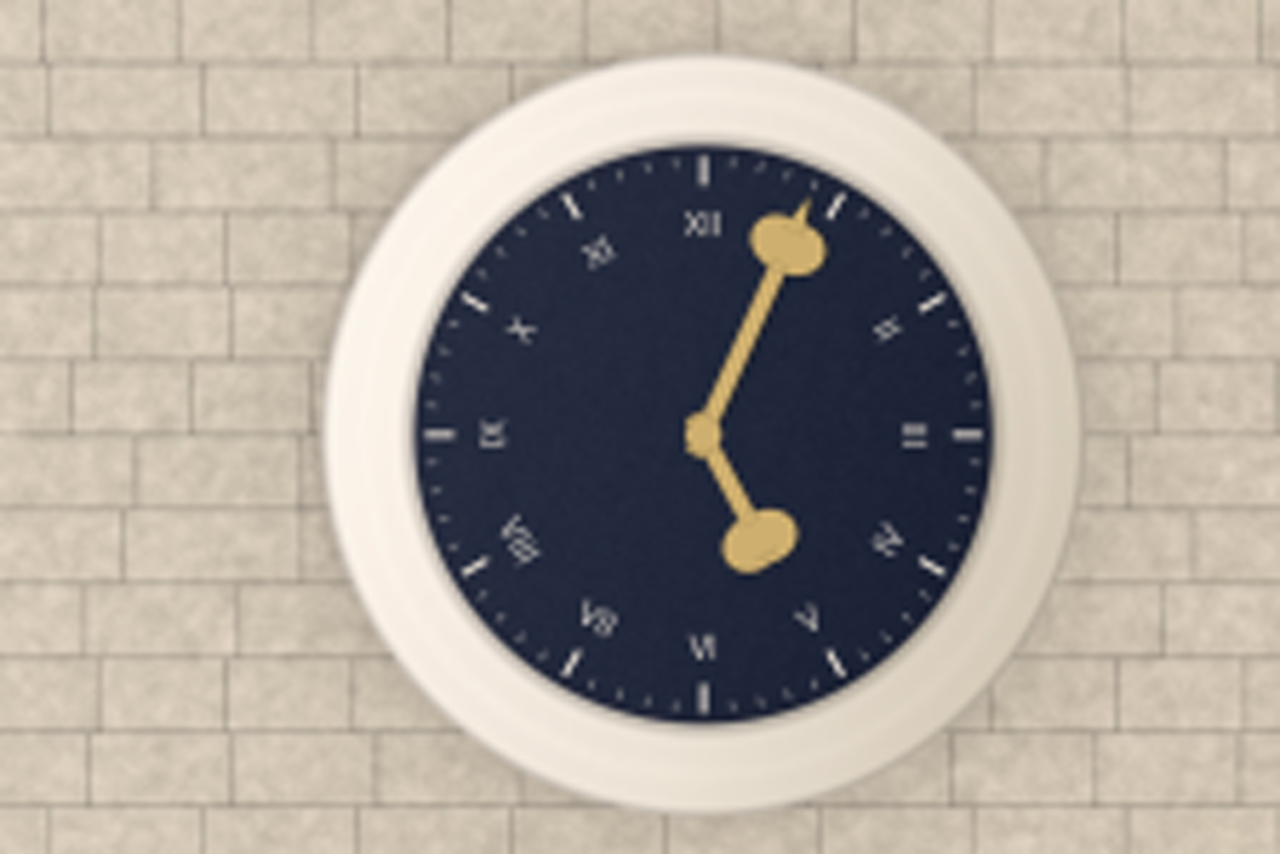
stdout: 5 h 04 min
